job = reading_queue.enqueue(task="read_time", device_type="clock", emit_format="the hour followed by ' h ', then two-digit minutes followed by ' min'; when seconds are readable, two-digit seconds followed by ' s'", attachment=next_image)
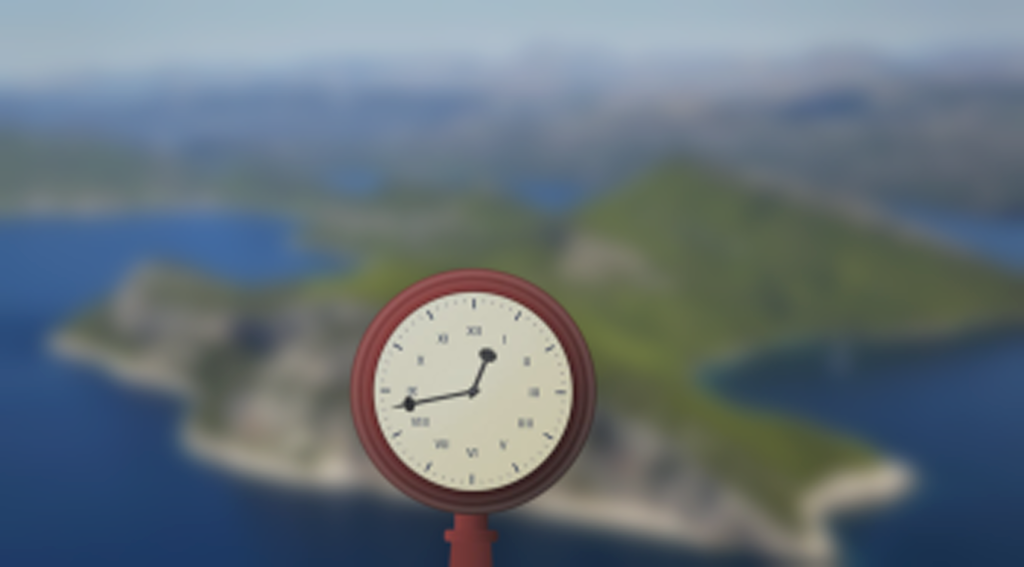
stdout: 12 h 43 min
